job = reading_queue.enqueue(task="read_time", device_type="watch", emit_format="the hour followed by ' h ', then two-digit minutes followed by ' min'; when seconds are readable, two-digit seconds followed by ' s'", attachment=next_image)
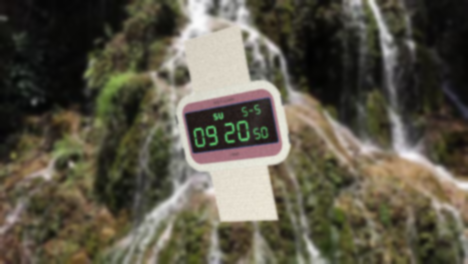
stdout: 9 h 20 min
